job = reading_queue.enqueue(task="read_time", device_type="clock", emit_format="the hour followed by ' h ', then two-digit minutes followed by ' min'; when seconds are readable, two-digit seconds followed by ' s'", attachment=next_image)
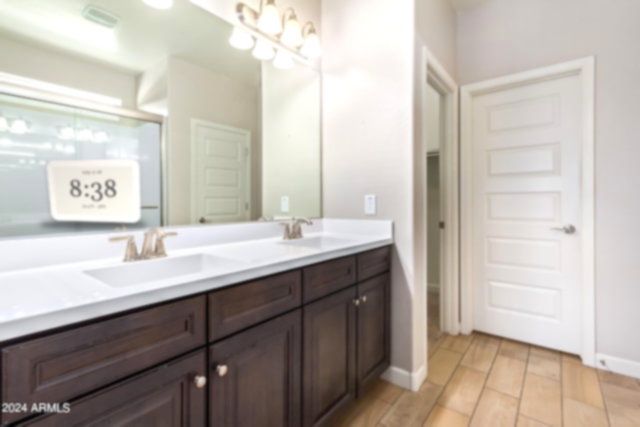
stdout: 8 h 38 min
